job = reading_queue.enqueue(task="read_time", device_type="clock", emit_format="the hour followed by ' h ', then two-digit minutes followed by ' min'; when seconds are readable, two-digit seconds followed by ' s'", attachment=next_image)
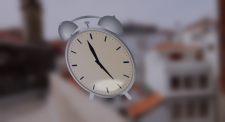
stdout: 4 h 58 min
